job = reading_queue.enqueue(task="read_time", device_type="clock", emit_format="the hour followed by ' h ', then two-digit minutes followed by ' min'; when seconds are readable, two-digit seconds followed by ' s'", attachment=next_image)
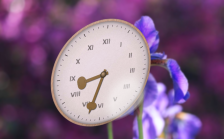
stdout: 8 h 33 min
